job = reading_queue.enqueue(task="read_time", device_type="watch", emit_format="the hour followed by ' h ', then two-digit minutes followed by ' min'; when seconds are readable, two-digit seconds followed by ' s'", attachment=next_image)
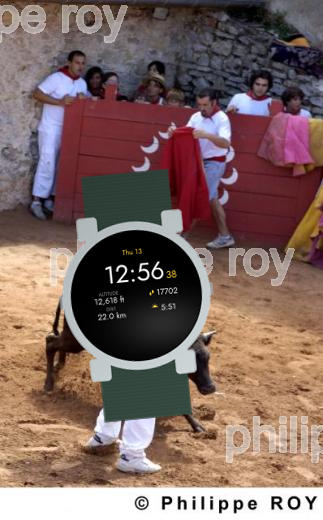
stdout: 12 h 56 min 38 s
